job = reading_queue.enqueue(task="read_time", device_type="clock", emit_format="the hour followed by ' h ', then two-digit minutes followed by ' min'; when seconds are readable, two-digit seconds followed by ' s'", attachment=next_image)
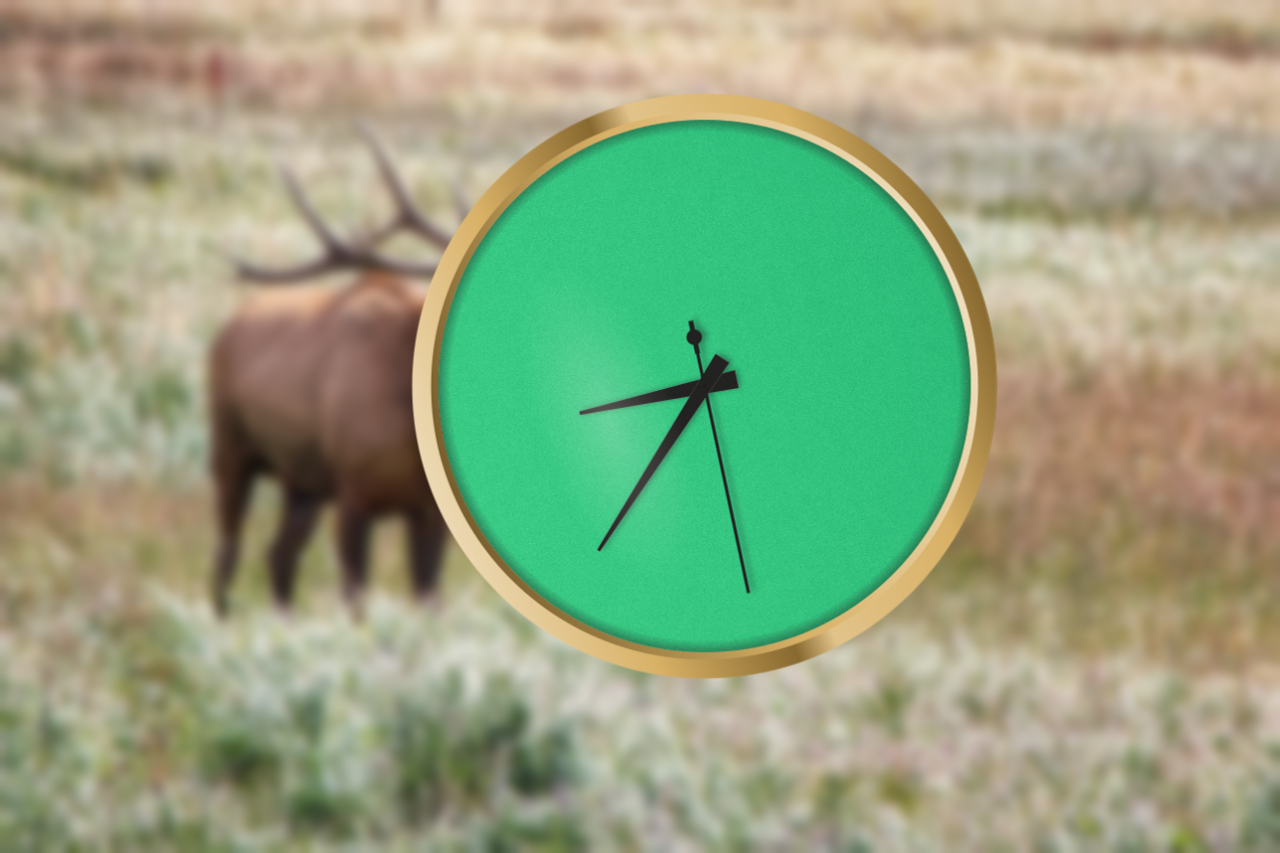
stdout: 8 h 35 min 28 s
